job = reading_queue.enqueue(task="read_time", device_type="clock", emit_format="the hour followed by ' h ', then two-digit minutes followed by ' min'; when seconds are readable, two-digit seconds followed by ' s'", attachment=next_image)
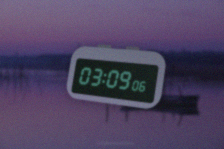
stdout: 3 h 09 min
